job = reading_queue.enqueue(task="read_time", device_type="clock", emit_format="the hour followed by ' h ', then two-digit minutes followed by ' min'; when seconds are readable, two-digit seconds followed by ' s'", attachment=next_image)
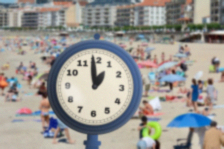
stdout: 12 h 59 min
